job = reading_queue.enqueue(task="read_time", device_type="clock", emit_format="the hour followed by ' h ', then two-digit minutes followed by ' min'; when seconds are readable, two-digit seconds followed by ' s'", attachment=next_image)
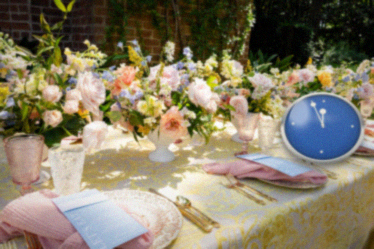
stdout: 11 h 56 min
